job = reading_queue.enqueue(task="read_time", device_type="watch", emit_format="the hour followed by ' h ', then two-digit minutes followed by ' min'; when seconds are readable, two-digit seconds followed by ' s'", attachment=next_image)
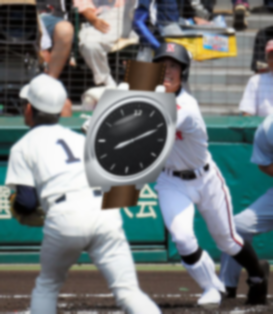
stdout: 8 h 11 min
